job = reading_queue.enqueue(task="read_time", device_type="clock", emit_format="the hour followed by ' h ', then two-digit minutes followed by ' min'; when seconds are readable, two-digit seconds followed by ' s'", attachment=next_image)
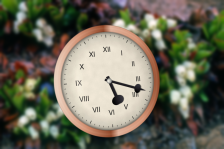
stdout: 5 h 18 min
